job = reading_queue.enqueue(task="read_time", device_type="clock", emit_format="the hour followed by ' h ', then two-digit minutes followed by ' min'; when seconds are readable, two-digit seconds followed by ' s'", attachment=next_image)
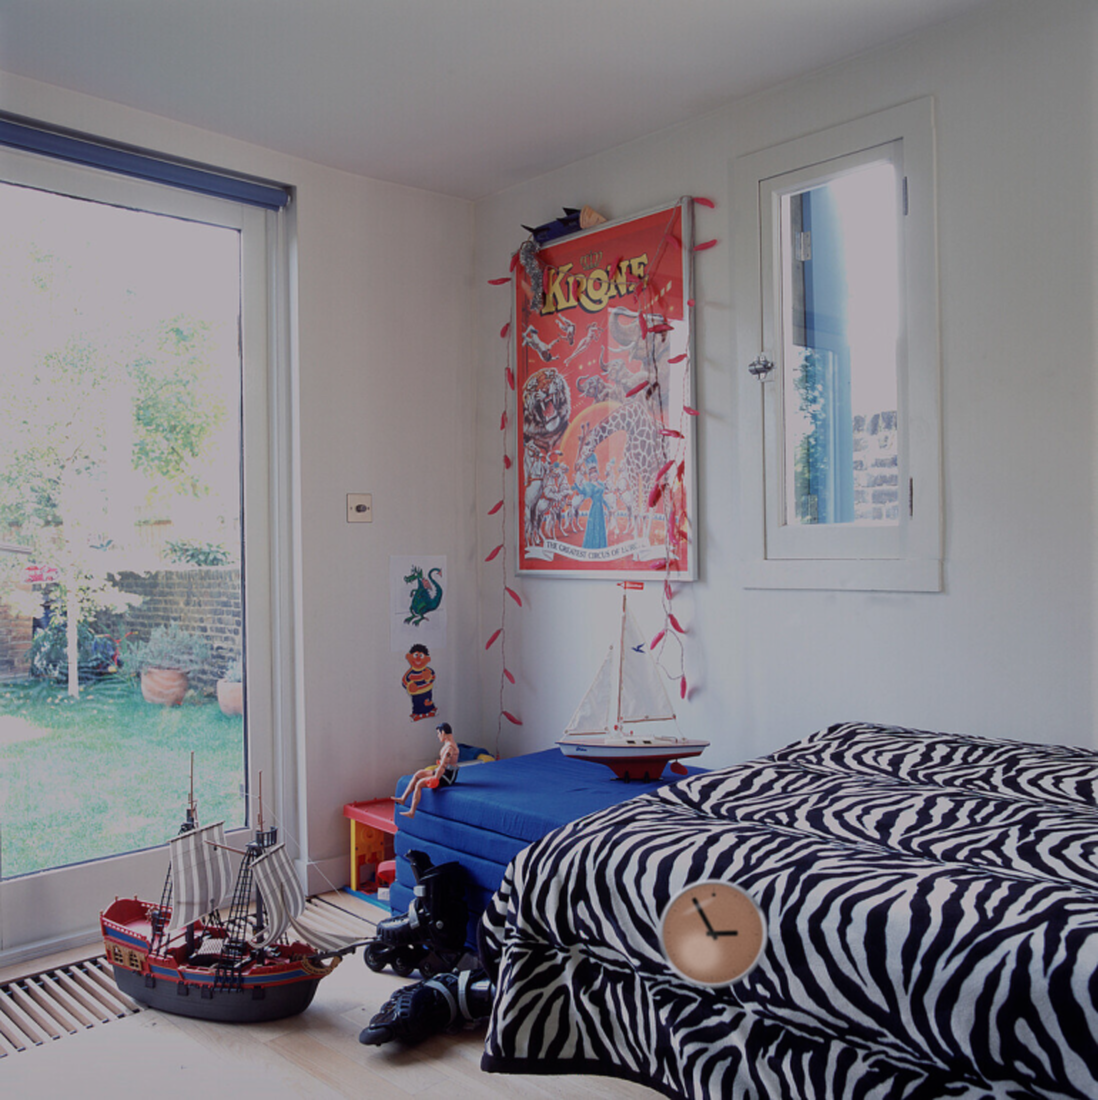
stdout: 2 h 55 min
